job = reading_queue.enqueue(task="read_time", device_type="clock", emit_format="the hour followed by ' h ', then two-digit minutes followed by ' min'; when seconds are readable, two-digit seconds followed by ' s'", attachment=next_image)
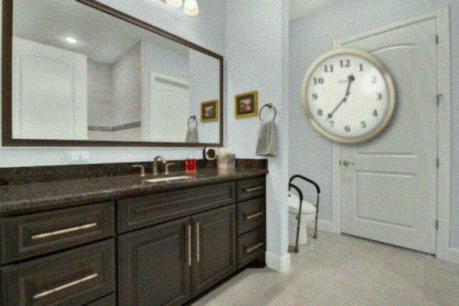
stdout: 12 h 37 min
